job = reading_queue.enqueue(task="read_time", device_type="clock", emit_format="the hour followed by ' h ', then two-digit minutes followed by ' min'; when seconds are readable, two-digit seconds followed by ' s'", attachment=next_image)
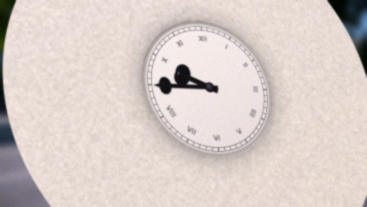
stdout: 9 h 45 min
